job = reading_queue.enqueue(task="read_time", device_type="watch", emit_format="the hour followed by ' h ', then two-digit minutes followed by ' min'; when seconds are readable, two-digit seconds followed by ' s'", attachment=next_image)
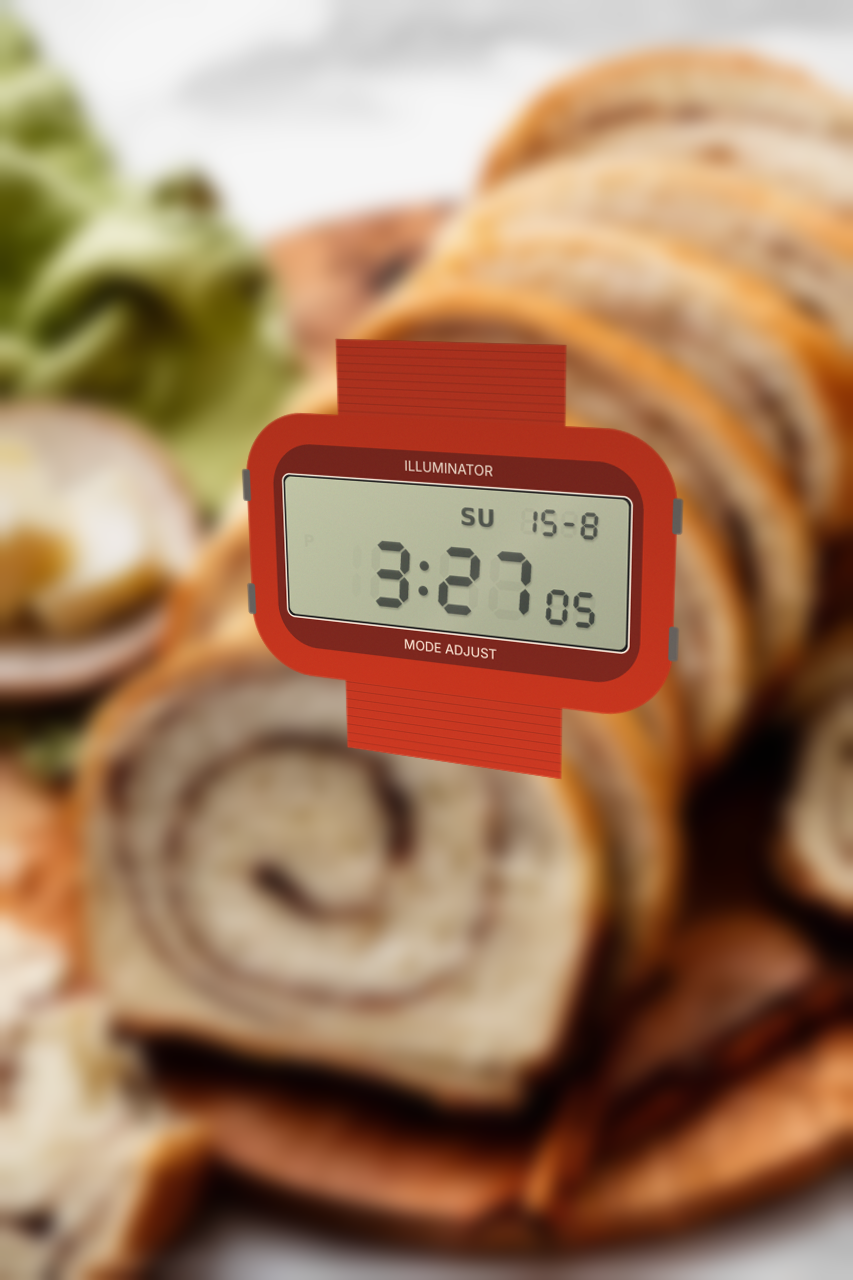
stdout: 3 h 27 min 05 s
